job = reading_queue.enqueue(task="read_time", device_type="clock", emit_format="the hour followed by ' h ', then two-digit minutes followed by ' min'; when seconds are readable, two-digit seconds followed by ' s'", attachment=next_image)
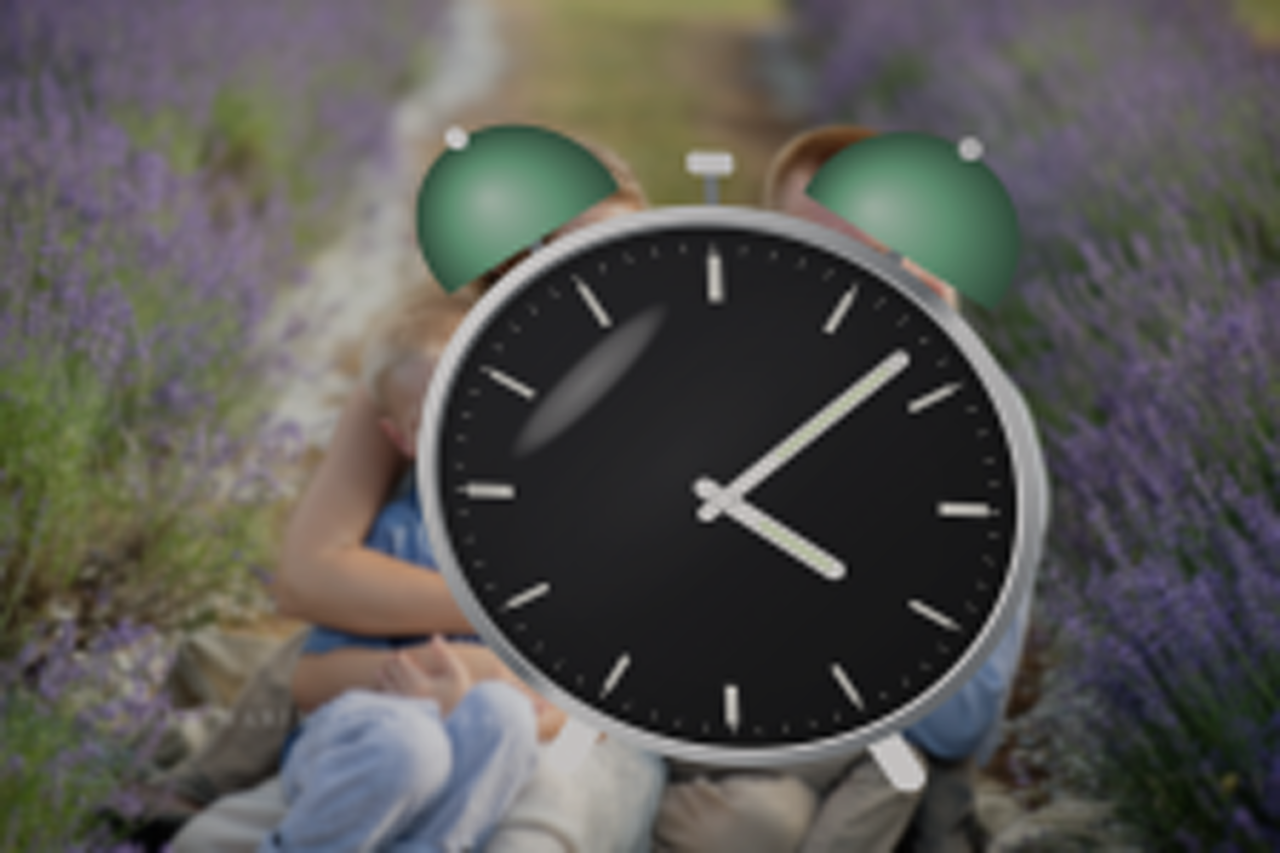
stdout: 4 h 08 min
